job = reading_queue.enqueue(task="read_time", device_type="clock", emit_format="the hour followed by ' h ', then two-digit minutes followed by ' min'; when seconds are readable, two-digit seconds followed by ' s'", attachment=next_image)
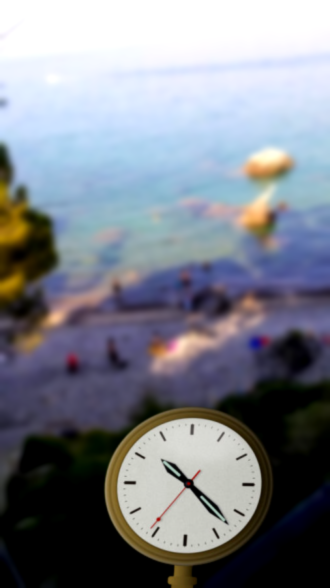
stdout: 10 h 22 min 36 s
